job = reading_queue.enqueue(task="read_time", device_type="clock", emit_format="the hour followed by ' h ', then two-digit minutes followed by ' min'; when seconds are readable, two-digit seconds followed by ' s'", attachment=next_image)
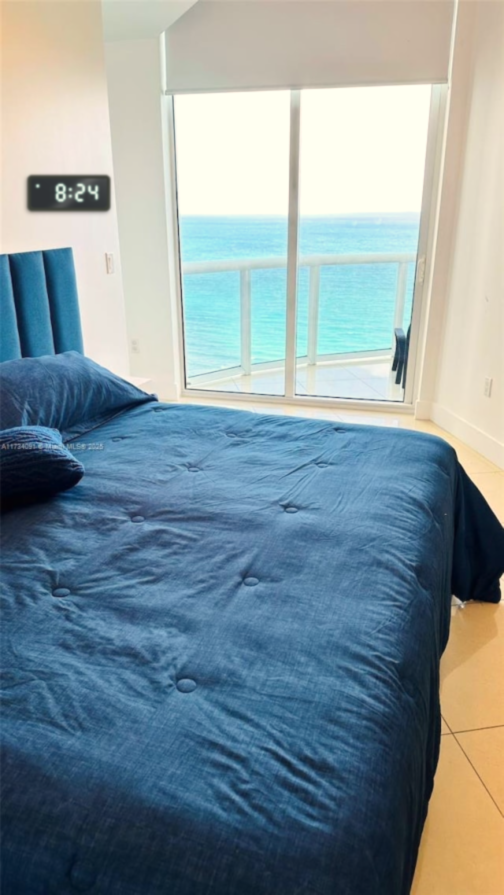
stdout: 8 h 24 min
